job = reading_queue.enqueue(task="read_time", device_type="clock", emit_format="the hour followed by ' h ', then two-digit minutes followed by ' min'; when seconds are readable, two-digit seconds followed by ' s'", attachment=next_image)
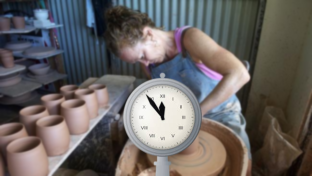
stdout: 11 h 54 min
